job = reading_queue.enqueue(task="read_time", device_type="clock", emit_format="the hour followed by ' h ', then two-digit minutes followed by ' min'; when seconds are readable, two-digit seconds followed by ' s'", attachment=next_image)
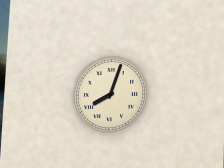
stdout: 8 h 03 min
